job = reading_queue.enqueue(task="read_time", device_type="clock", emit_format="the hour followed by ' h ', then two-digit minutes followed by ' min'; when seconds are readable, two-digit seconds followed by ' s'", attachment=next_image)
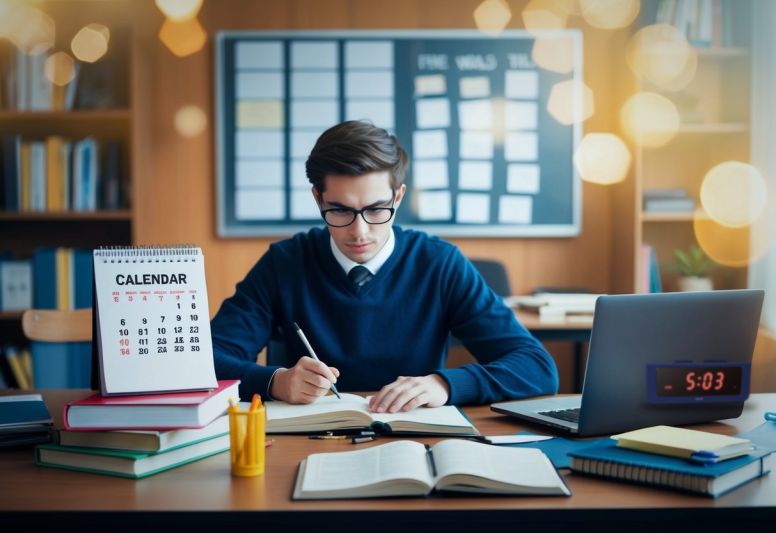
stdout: 5 h 03 min
